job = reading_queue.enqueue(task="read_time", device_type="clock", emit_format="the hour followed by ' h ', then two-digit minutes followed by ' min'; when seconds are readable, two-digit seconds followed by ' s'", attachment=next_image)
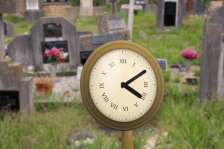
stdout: 4 h 10 min
